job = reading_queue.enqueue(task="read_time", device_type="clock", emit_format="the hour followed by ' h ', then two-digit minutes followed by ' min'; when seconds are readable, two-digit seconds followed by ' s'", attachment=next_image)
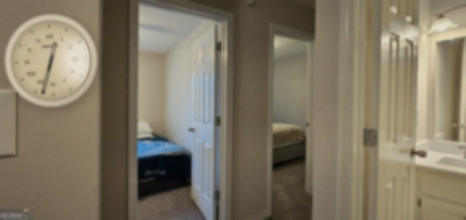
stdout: 12 h 33 min
